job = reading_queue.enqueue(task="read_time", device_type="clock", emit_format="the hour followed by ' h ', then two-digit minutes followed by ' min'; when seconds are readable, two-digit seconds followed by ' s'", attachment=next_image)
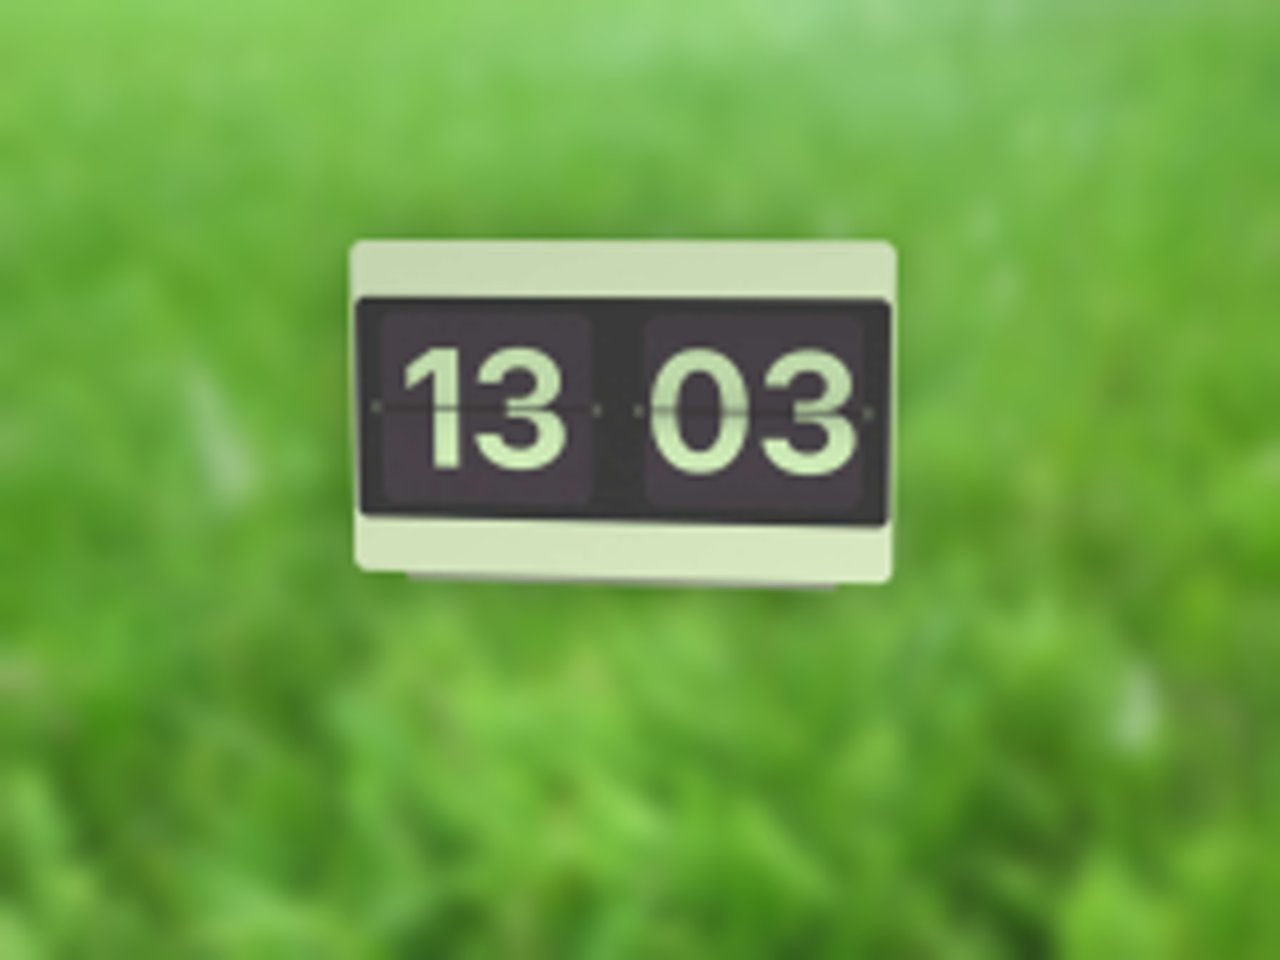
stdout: 13 h 03 min
